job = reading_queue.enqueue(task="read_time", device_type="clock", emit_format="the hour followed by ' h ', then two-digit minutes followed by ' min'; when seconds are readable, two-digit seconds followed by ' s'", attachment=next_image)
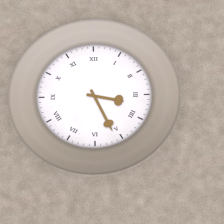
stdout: 3 h 26 min
